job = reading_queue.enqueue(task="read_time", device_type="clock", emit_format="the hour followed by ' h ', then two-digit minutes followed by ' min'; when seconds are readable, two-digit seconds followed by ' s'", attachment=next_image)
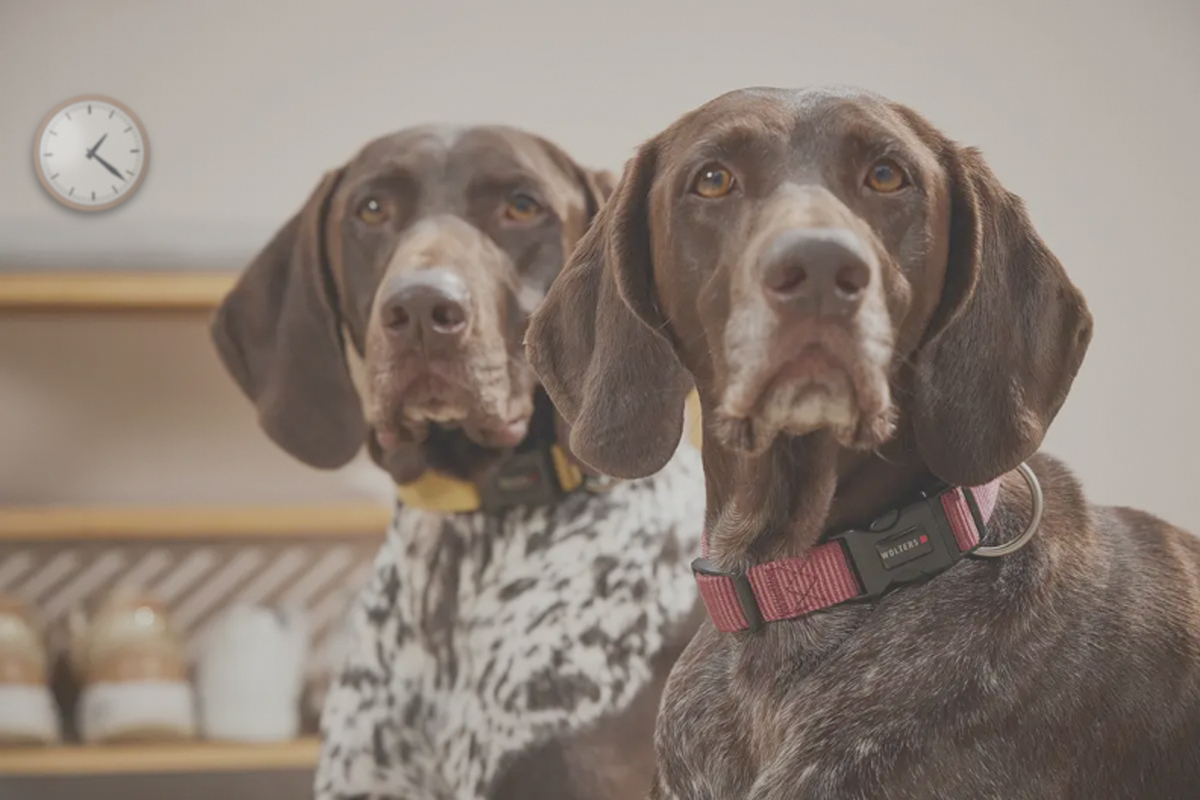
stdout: 1 h 22 min
